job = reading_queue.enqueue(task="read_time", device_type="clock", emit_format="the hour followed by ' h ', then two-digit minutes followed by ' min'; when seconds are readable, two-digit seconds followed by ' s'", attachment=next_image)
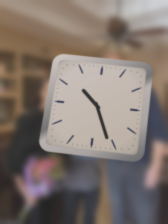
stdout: 10 h 26 min
